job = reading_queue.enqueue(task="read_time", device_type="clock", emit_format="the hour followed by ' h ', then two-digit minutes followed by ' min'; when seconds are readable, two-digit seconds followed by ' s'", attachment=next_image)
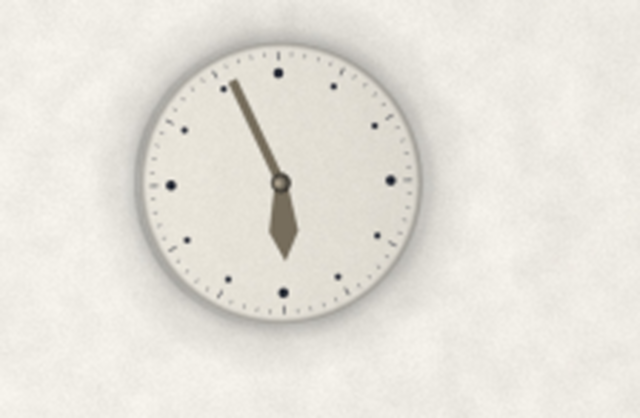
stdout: 5 h 56 min
